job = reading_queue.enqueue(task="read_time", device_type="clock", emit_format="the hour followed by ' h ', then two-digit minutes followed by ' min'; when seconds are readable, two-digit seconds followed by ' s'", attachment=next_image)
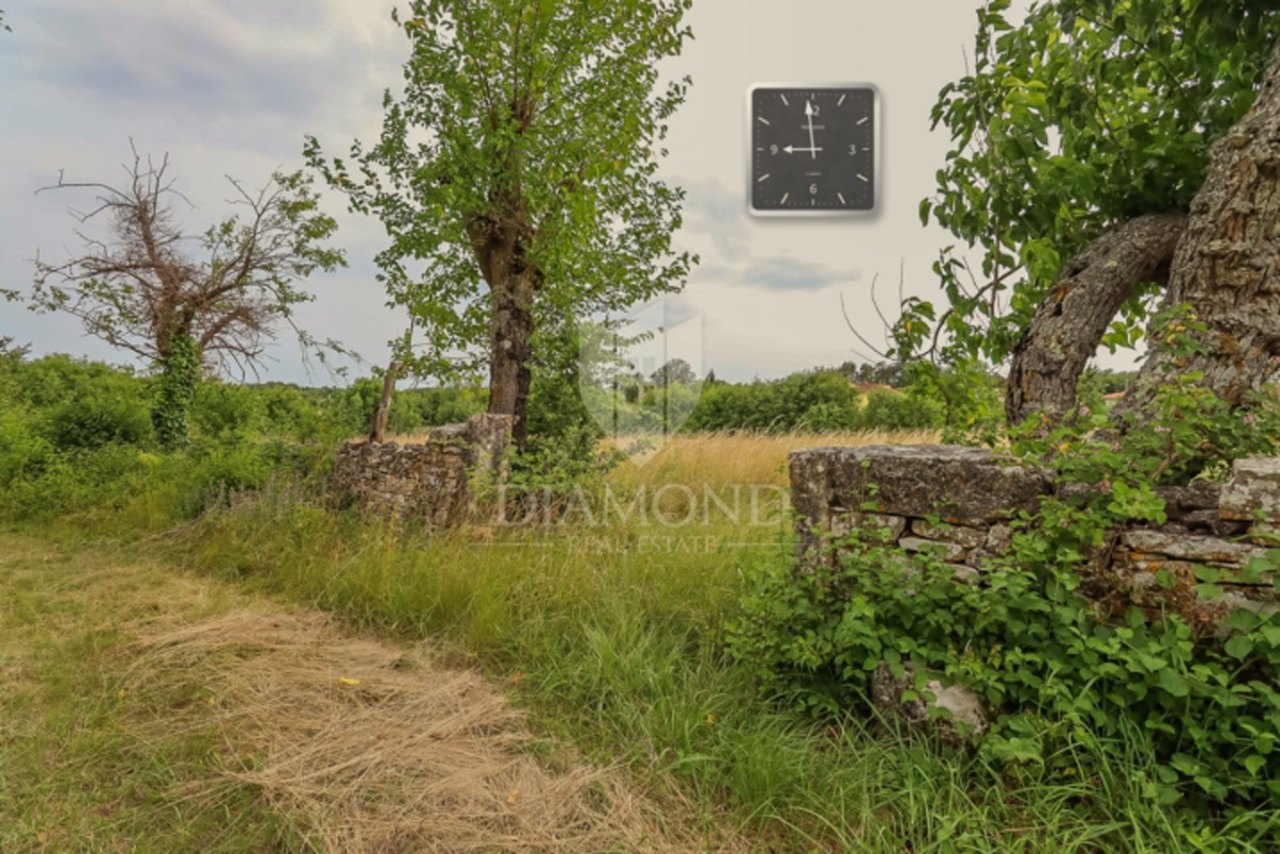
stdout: 8 h 59 min
